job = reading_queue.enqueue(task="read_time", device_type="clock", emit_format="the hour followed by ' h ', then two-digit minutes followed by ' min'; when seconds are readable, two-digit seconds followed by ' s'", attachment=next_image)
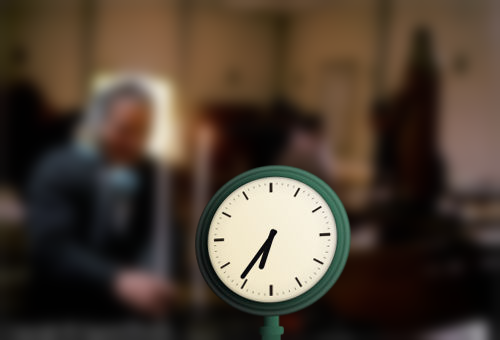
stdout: 6 h 36 min
